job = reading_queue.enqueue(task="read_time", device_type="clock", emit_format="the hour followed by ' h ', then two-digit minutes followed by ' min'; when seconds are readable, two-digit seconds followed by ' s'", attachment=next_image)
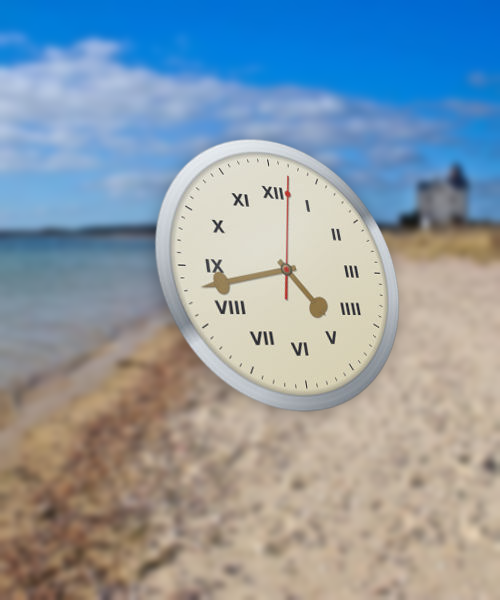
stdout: 4 h 43 min 02 s
